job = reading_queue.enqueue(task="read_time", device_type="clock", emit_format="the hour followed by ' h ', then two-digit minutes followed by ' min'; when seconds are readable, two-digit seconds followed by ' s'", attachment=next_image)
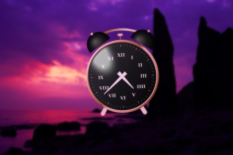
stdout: 4 h 38 min
